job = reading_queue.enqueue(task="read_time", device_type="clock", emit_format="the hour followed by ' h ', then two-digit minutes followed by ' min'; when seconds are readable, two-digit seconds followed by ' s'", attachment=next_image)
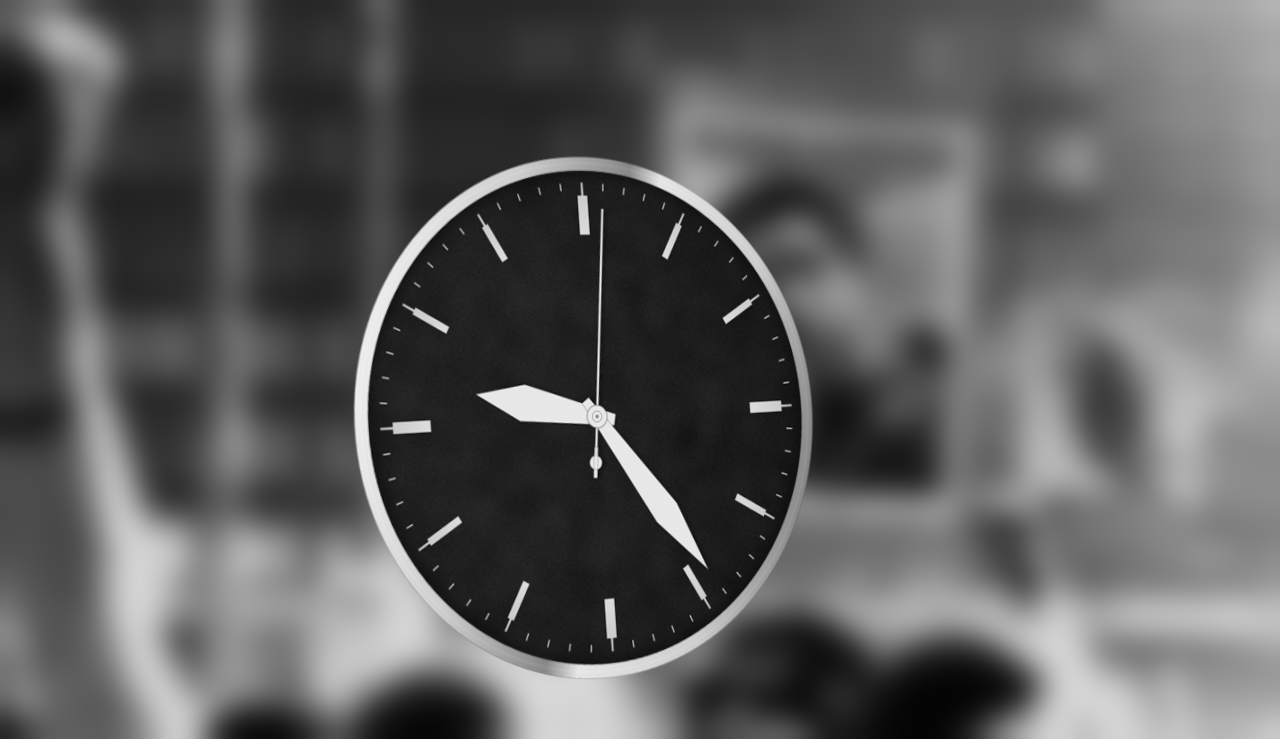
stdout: 9 h 24 min 01 s
